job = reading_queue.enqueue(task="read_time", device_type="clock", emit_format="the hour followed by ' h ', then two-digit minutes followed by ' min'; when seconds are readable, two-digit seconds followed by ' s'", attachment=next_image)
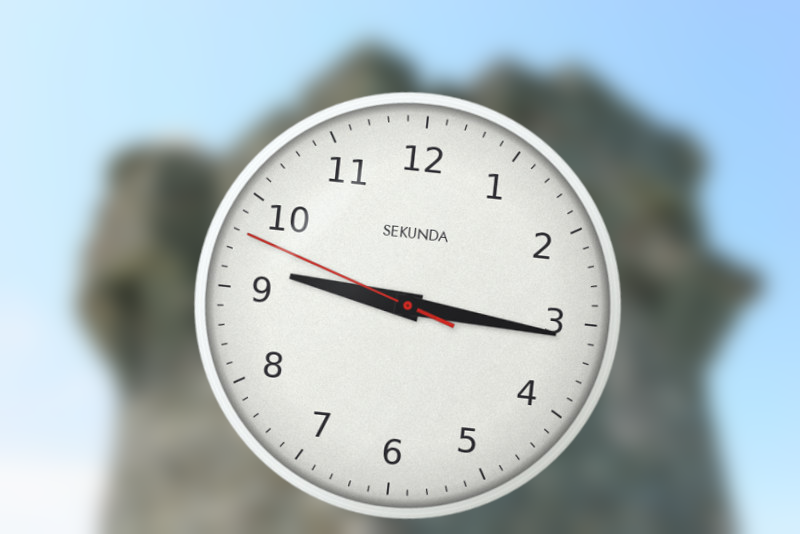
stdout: 9 h 15 min 48 s
